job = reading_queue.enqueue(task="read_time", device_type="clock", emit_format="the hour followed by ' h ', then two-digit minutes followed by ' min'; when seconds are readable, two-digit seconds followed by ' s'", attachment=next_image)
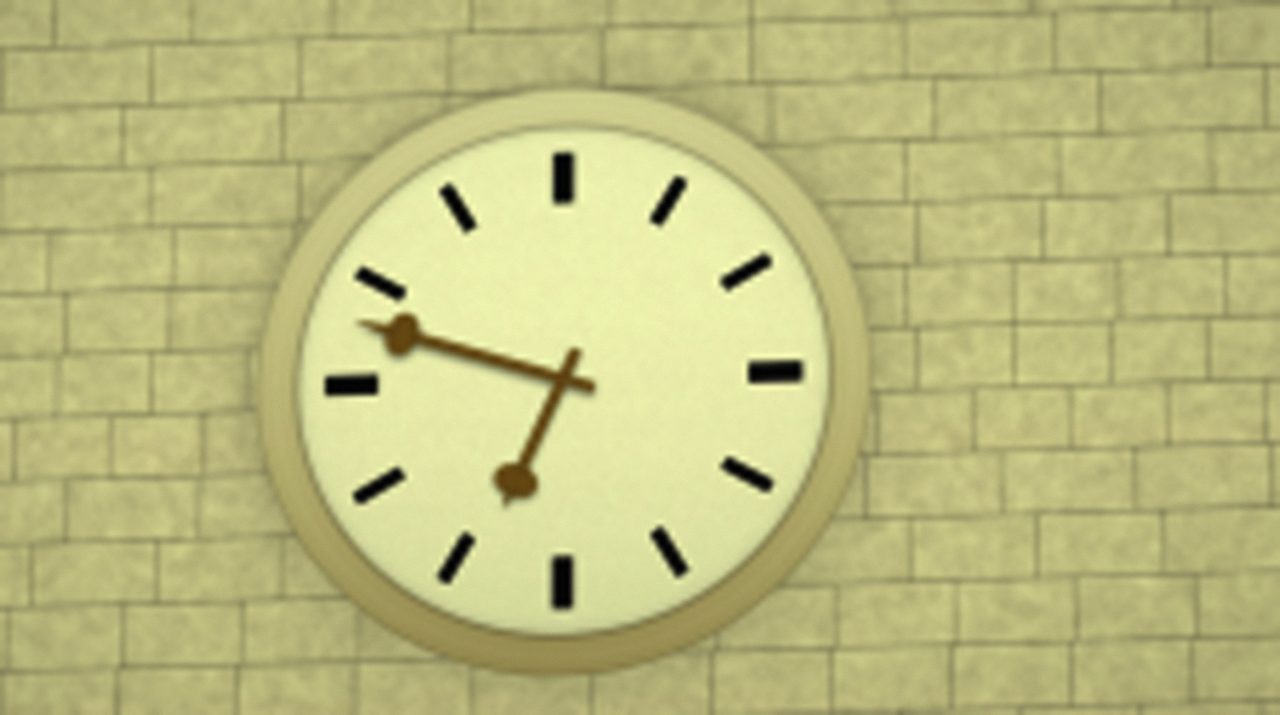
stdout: 6 h 48 min
